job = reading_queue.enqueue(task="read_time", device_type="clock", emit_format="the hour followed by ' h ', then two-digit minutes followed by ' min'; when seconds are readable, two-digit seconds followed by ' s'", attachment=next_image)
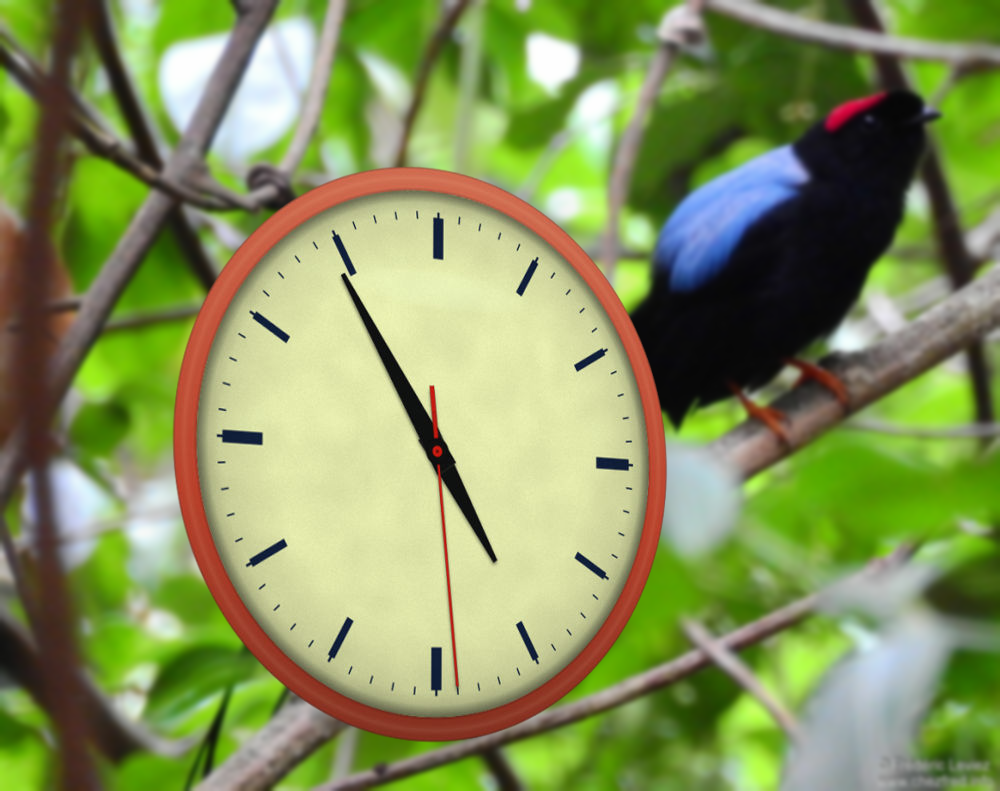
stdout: 4 h 54 min 29 s
